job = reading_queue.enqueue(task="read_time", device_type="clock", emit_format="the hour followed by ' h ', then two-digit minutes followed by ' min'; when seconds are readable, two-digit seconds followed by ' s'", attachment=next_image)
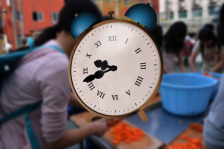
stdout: 9 h 42 min
